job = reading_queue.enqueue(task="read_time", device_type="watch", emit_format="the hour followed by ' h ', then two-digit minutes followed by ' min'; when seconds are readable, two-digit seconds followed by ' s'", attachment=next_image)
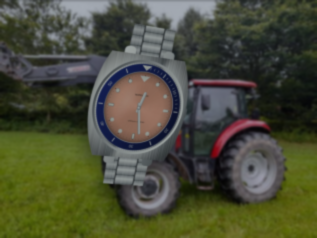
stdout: 12 h 28 min
